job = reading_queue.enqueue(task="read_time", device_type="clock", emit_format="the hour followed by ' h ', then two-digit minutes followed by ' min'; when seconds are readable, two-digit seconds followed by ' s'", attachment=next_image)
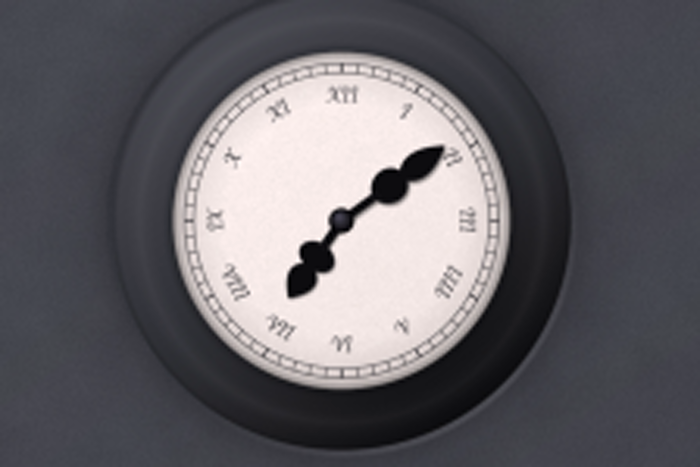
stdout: 7 h 09 min
